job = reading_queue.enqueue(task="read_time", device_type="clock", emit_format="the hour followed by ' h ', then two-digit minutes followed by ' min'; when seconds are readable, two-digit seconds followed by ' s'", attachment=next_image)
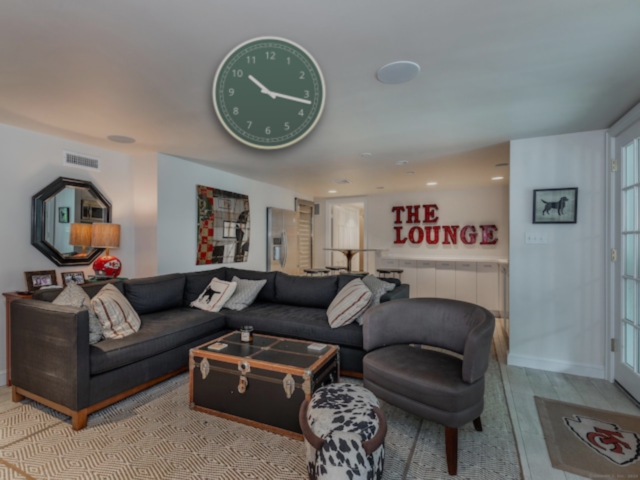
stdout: 10 h 17 min
